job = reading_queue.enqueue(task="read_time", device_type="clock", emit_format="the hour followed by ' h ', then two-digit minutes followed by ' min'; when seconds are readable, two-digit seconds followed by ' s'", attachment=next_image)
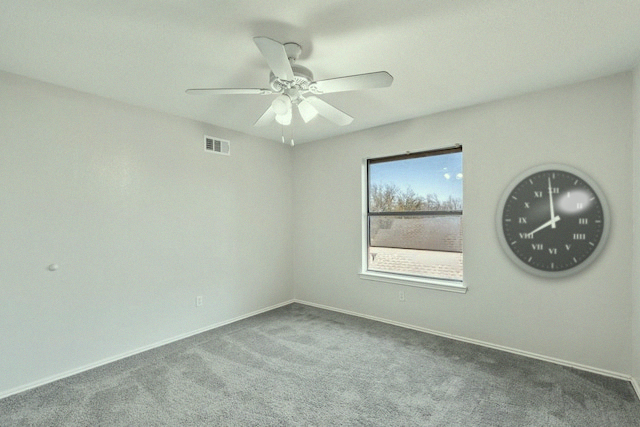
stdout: 7 h 59 min
